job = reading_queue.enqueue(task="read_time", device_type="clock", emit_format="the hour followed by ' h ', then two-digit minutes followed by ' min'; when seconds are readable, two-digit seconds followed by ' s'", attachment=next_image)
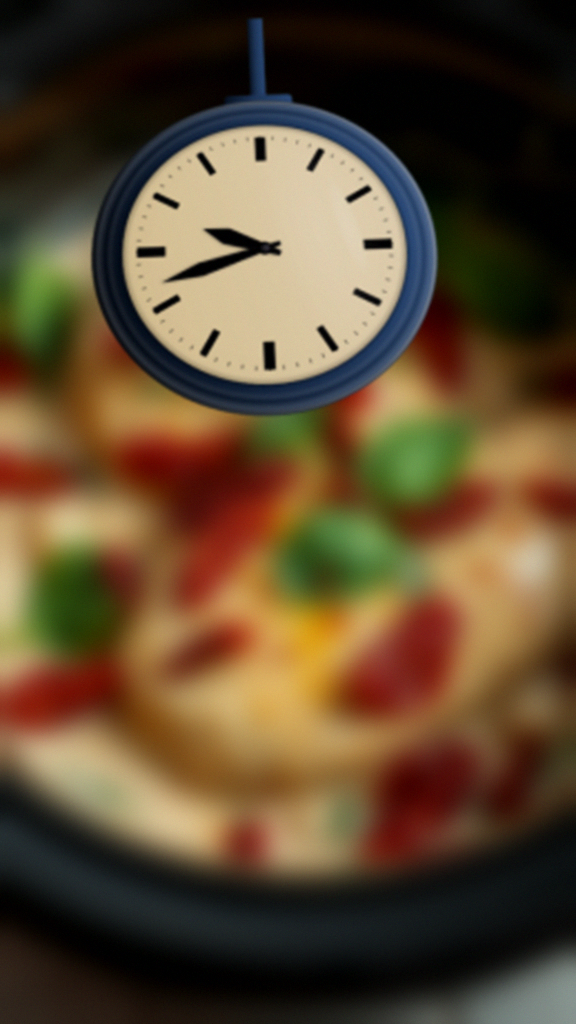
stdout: 9 h 42 min
